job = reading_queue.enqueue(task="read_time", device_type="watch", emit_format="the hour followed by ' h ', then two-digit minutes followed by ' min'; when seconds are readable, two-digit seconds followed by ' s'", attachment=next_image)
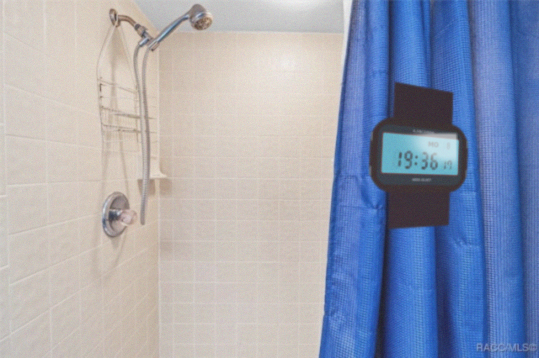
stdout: 19 h 36 min 17 s
